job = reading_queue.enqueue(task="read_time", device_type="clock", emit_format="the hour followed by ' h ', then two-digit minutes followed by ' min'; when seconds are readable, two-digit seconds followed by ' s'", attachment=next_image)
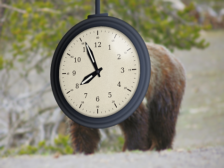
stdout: 7 h 56 min
